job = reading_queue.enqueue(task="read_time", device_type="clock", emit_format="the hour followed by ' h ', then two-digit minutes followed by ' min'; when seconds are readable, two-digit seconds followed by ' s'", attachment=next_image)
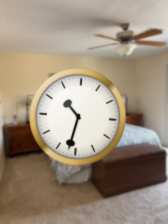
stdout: 10 h 32 min
